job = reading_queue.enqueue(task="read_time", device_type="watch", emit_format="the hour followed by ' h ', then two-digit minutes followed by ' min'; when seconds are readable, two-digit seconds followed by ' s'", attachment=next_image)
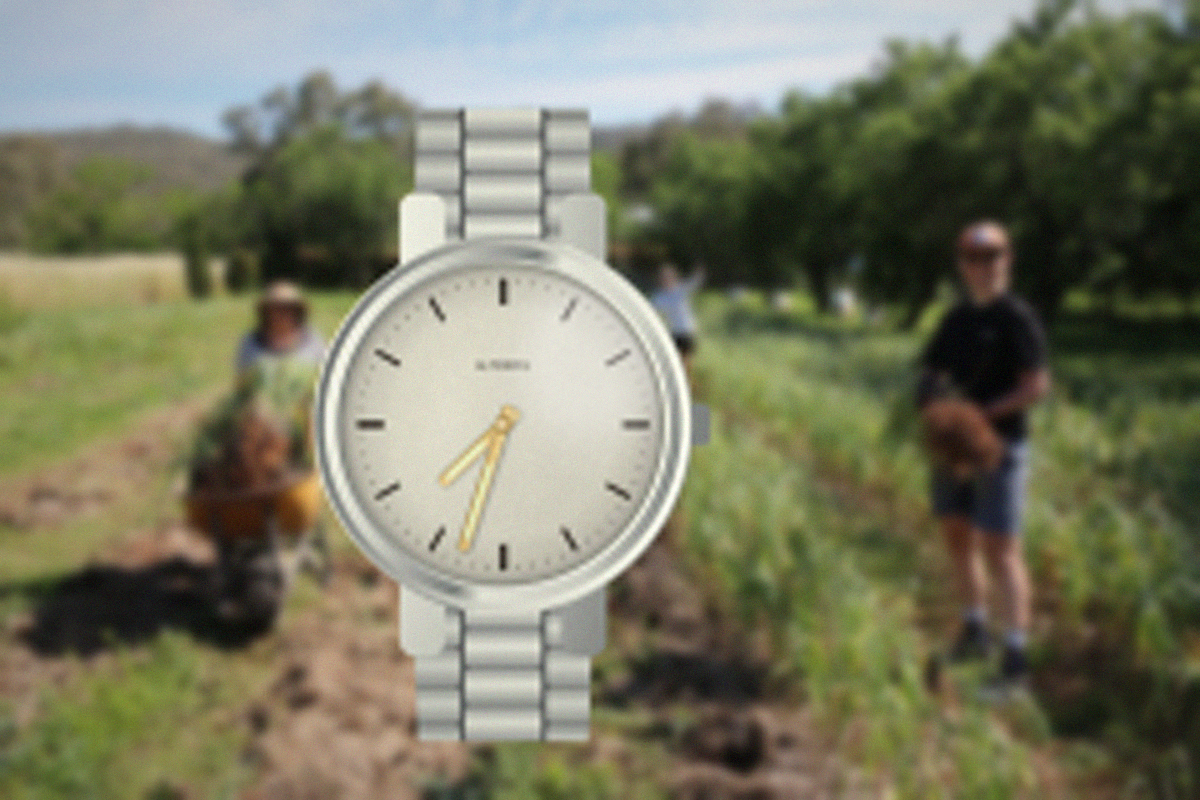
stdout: 7 h 33 min
